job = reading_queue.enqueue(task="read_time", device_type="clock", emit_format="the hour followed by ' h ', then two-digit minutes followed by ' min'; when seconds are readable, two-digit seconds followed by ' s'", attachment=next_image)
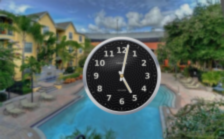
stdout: 5 h 02 min
